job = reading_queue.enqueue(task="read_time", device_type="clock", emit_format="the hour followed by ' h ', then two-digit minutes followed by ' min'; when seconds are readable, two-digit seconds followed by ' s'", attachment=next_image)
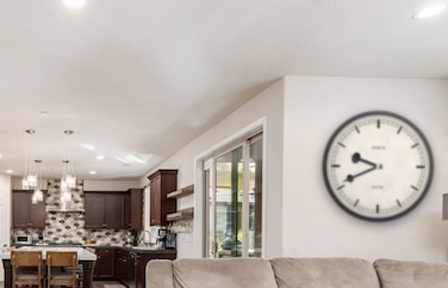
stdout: 9 h 41 min
